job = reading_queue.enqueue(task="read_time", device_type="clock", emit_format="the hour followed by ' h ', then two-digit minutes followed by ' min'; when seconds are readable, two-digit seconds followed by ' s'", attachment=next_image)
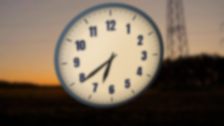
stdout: 6 h 39 min
